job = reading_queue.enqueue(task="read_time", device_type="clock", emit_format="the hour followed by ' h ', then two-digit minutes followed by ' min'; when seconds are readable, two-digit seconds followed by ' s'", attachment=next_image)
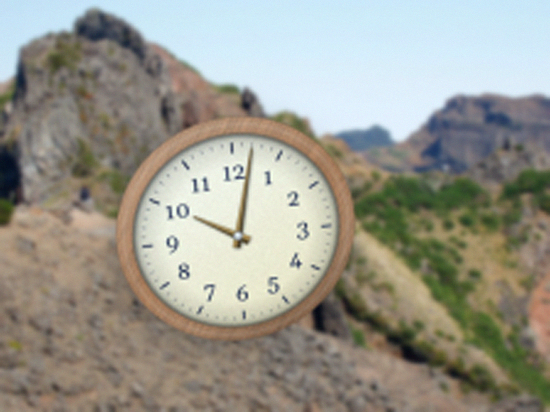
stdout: 10 h 02 min
